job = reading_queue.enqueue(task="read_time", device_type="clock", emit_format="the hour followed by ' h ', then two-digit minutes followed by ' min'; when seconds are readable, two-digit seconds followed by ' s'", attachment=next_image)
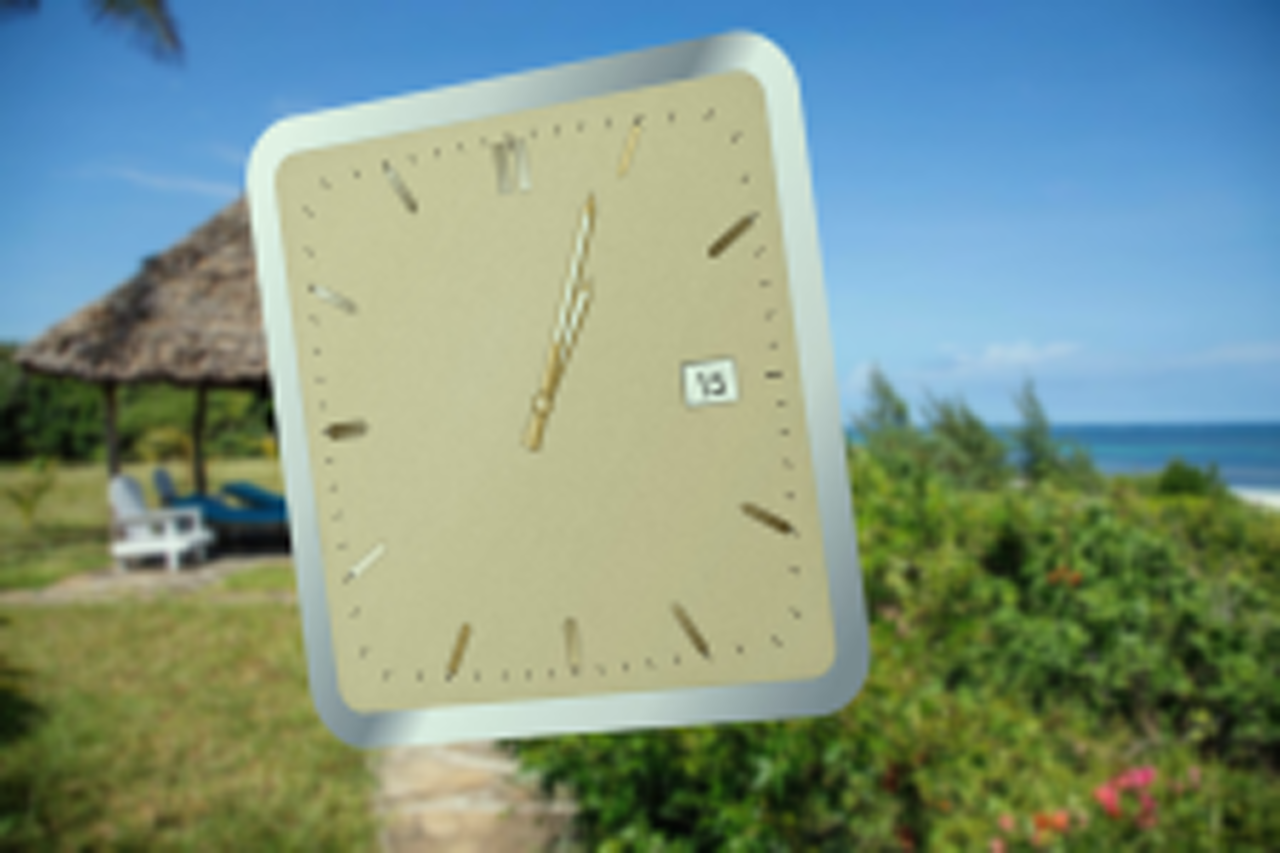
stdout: 1 h 04 min
